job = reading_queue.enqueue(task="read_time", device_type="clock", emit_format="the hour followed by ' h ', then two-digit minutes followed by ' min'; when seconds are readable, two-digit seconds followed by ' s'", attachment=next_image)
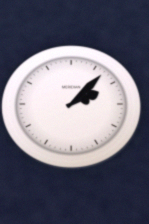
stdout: 2 h 07 min
